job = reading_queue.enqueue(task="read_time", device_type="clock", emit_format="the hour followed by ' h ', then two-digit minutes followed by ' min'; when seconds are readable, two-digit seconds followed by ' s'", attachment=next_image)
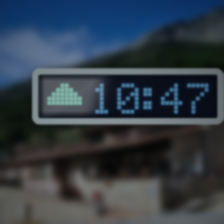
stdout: 10 h 47 min
